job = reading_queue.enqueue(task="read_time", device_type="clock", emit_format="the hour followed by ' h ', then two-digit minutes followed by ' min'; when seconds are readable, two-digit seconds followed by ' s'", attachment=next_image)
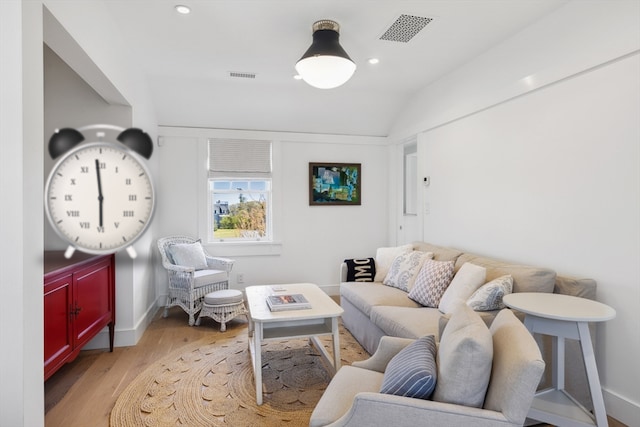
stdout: 5 h 59 min
